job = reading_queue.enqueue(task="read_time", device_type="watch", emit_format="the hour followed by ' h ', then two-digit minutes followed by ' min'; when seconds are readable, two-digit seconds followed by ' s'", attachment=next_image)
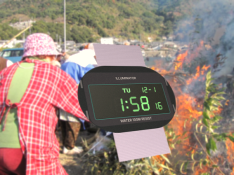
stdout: 1 h 58 min 16 s
